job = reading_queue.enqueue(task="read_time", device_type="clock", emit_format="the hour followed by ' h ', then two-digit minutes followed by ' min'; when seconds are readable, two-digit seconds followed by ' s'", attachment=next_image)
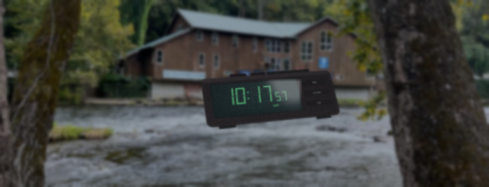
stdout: 10 h 17 min 57 s
